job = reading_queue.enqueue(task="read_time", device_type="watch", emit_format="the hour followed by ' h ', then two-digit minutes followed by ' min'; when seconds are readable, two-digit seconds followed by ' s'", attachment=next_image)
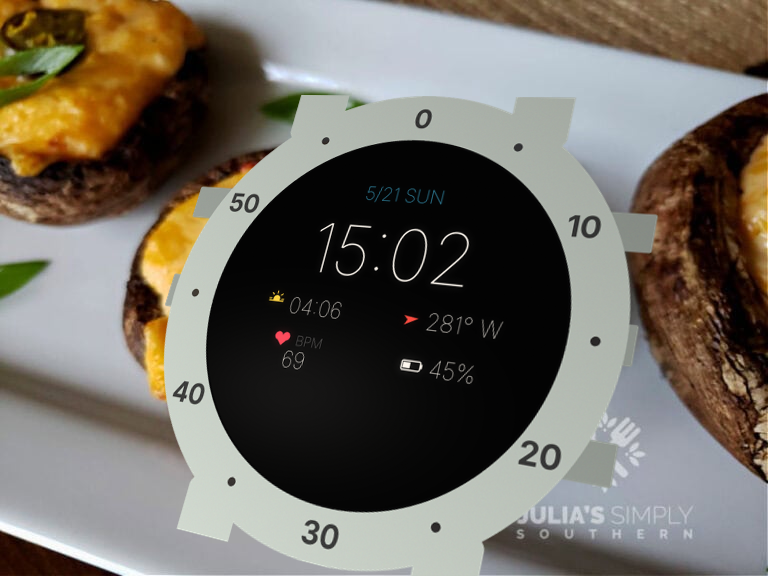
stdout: 15 h 02 min
